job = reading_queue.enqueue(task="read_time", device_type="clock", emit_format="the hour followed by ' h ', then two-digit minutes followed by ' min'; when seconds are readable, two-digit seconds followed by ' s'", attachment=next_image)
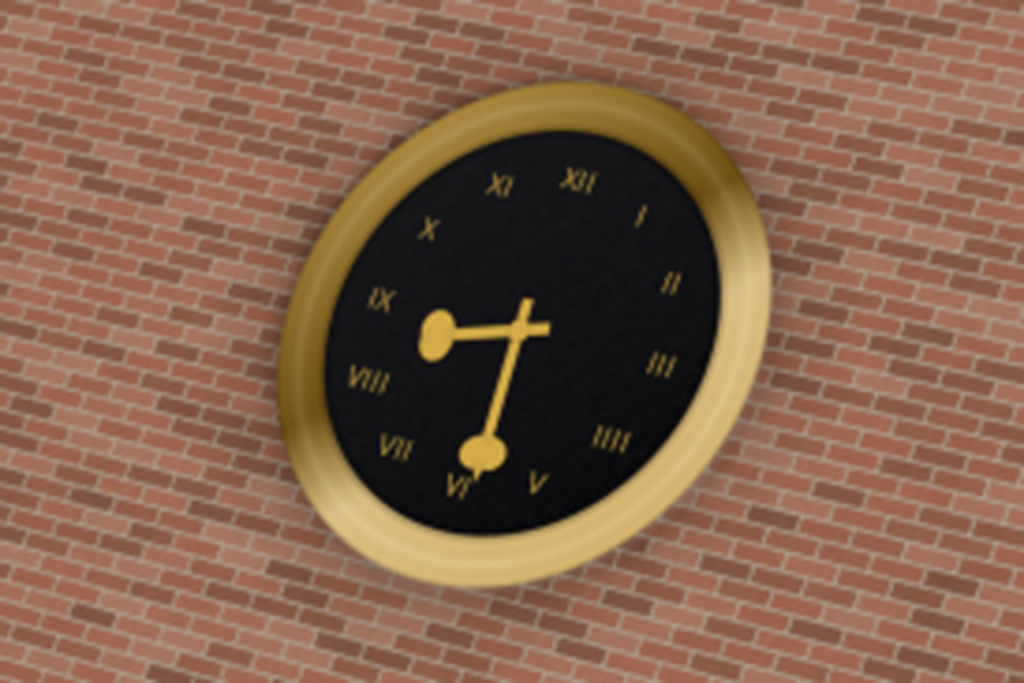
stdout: 8 h 29 min
